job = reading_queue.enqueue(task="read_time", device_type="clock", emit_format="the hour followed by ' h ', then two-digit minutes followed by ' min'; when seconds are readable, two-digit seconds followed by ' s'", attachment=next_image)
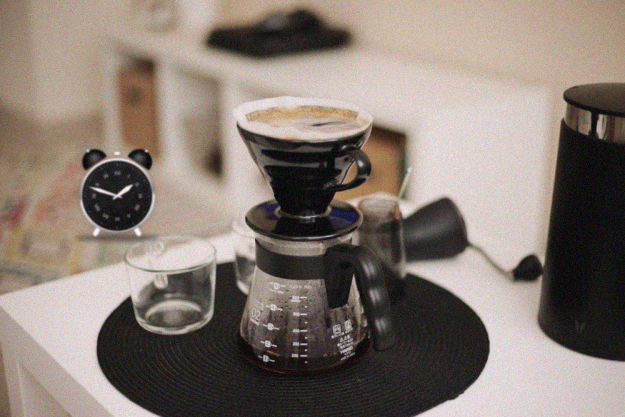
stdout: 1 h 48 min
